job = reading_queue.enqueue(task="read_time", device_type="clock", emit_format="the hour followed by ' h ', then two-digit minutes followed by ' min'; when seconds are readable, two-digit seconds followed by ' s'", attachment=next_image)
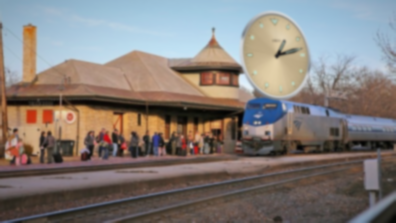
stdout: 1 h 13 min
